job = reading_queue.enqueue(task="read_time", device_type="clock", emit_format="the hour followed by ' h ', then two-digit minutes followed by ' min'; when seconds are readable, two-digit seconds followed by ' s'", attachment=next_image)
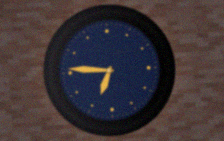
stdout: 6 h 46 min
